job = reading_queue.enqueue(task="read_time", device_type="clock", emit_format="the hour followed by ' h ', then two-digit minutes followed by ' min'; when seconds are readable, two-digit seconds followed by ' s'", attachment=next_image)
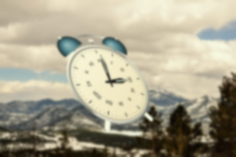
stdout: 3 h 01 min
